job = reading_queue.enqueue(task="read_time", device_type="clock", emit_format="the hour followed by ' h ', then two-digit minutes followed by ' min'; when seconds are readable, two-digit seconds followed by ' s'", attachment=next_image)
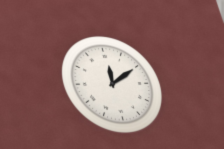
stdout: 12 h 10 min
